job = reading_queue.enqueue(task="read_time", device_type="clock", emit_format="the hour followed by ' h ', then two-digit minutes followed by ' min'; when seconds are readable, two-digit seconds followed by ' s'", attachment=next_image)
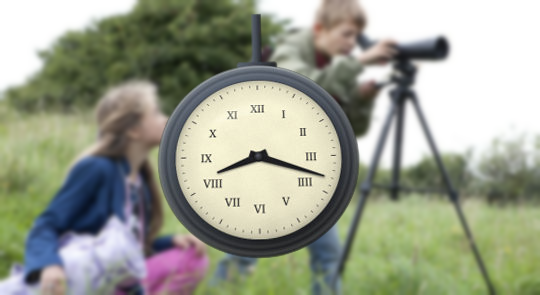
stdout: 8 h 18 min
